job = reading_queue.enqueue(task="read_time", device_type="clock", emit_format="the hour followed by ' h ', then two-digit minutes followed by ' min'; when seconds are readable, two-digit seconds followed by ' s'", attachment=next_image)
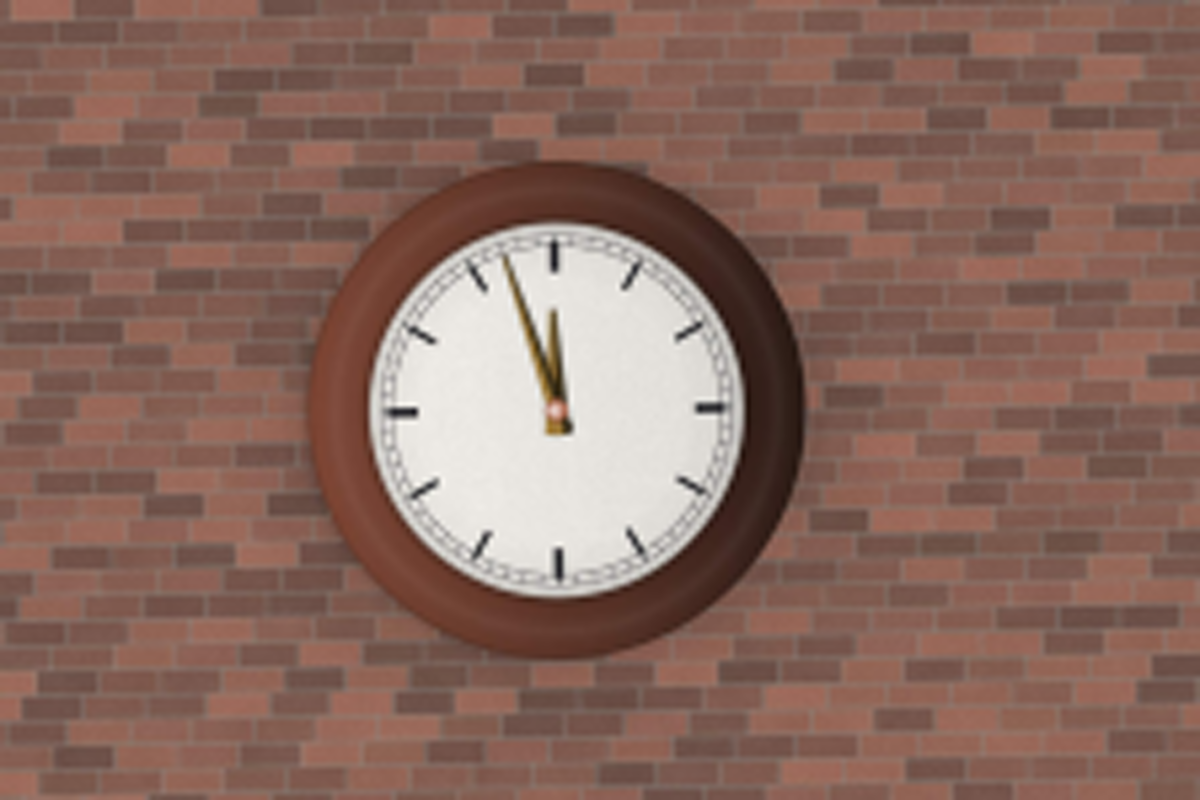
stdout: 11 h 57 min
